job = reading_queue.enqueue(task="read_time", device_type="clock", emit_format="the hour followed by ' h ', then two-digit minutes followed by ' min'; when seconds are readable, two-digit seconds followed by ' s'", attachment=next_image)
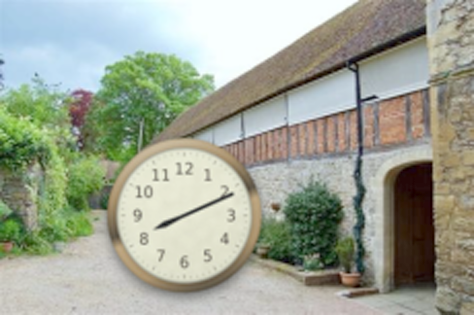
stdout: 8 h 11 min
